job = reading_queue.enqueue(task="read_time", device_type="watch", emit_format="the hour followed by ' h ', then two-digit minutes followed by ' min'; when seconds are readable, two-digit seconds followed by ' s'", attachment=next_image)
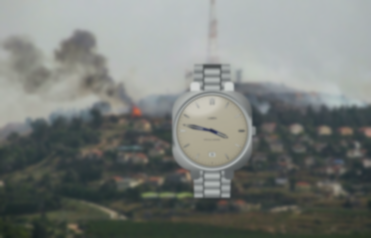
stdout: 3 h 47 min
